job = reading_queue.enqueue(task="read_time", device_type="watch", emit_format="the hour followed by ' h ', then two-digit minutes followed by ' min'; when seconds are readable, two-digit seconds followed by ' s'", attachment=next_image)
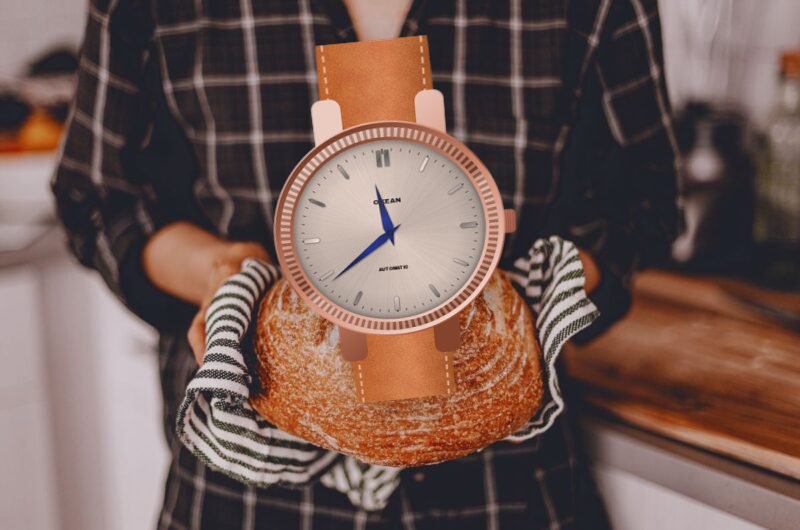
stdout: 11 h 39 min
